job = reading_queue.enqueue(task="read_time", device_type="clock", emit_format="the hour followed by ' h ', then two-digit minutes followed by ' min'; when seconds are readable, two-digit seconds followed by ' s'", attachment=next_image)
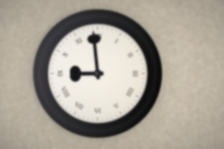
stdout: 8 h 59 min
